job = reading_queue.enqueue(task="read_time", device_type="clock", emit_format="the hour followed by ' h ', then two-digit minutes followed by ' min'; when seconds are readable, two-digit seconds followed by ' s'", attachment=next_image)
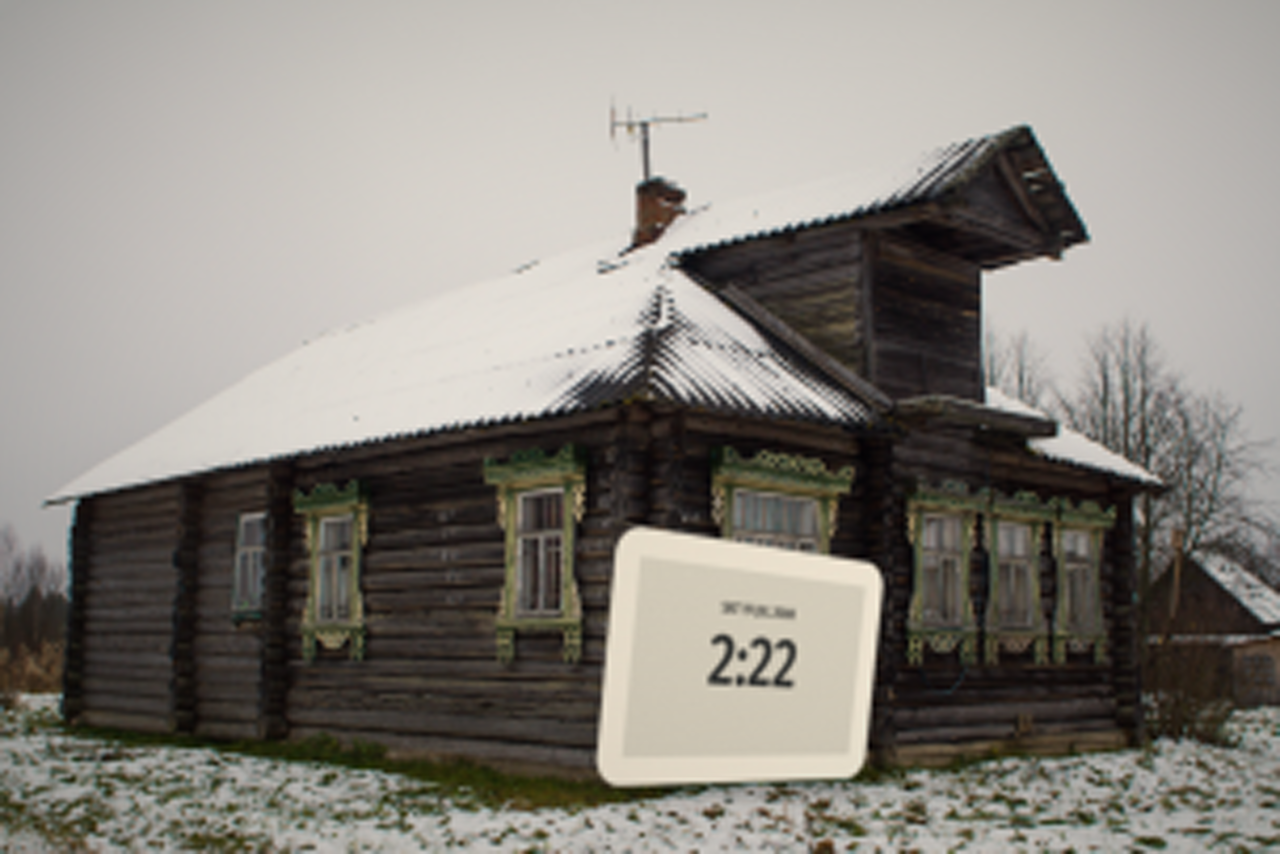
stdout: 2 h 22 min
